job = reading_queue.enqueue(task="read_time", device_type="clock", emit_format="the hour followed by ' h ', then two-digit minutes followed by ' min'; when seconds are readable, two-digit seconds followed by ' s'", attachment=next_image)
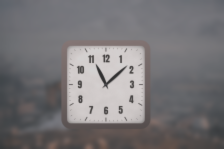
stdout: 11 h 08 min
